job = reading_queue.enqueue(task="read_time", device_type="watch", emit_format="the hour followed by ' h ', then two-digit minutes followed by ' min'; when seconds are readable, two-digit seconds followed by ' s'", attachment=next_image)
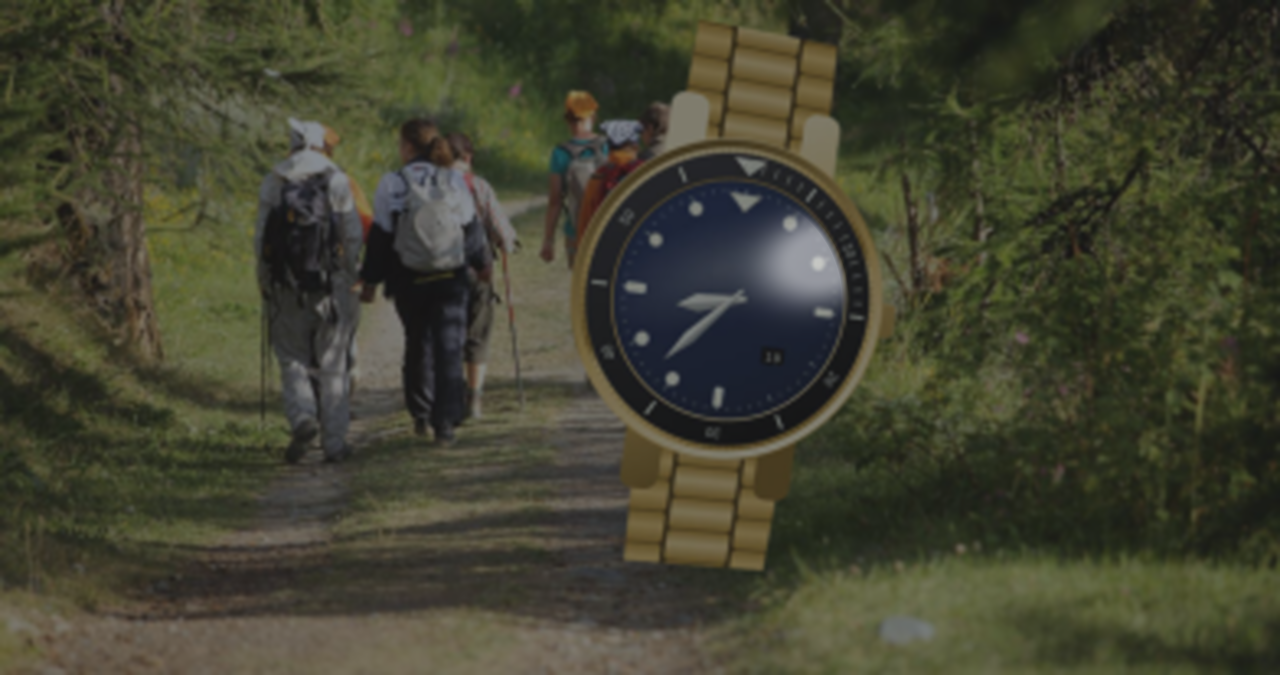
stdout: 8 h 37 min
